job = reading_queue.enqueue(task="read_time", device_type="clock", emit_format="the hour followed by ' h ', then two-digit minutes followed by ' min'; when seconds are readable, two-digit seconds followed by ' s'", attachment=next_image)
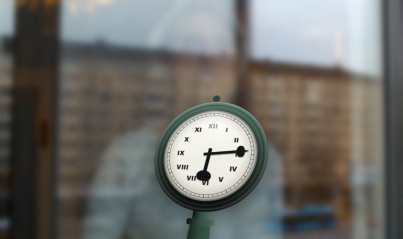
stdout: 6 h 14 min
